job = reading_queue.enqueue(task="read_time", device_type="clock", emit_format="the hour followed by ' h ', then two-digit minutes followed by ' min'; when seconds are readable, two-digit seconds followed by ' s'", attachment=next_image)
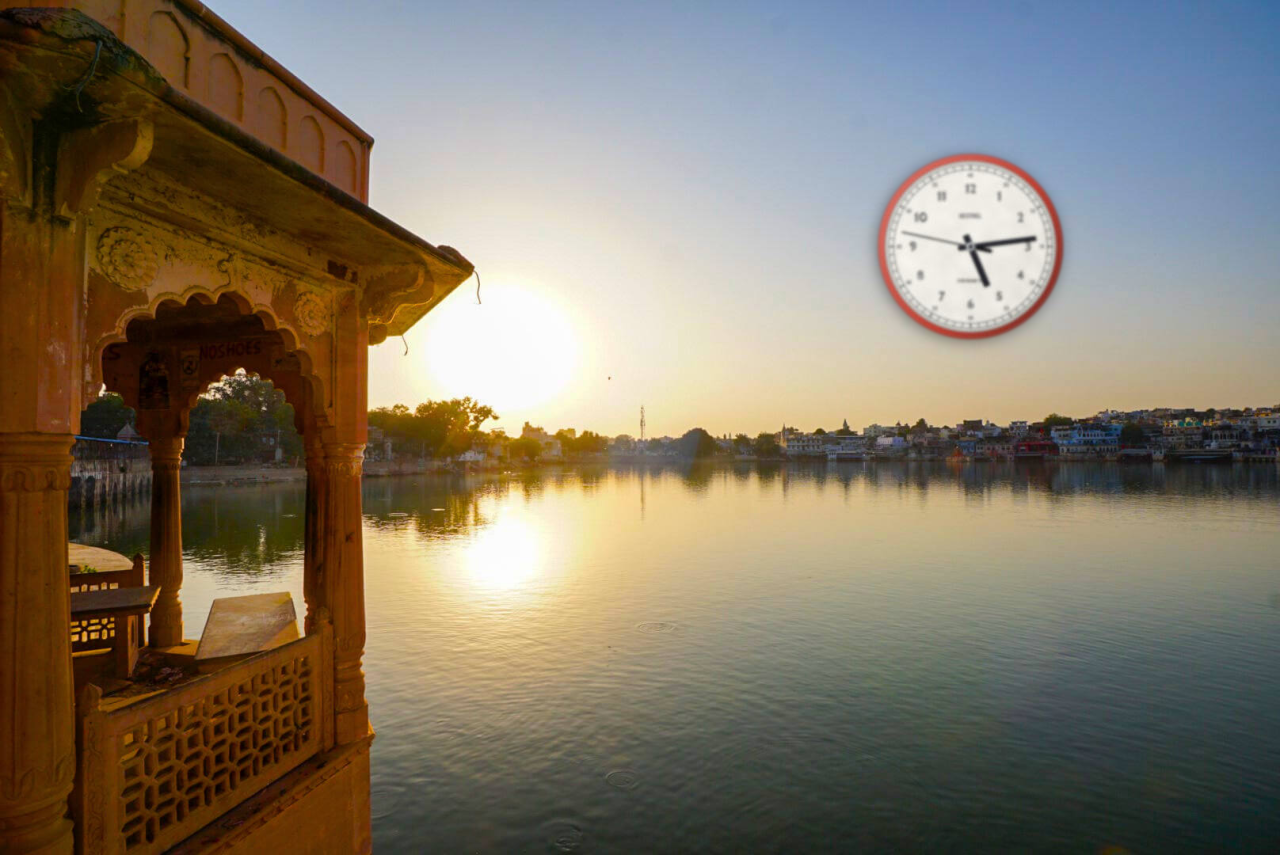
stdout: 5 h 13 min 47 s
